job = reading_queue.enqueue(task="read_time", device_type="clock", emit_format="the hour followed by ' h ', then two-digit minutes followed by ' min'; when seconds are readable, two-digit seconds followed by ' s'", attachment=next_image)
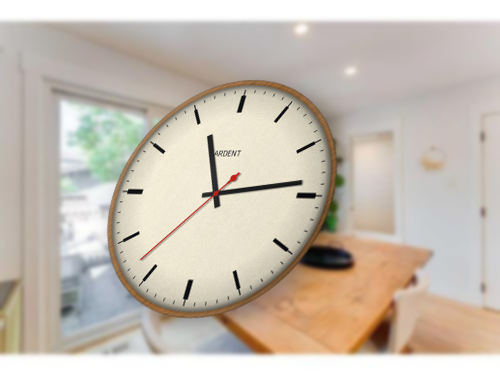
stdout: 11 h 13 min 37 s
